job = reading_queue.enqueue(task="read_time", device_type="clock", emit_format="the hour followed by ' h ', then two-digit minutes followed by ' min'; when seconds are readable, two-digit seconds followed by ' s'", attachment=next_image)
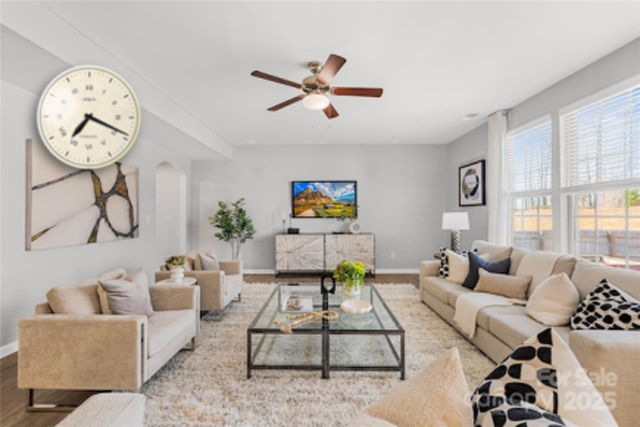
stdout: 7 h 19 min
